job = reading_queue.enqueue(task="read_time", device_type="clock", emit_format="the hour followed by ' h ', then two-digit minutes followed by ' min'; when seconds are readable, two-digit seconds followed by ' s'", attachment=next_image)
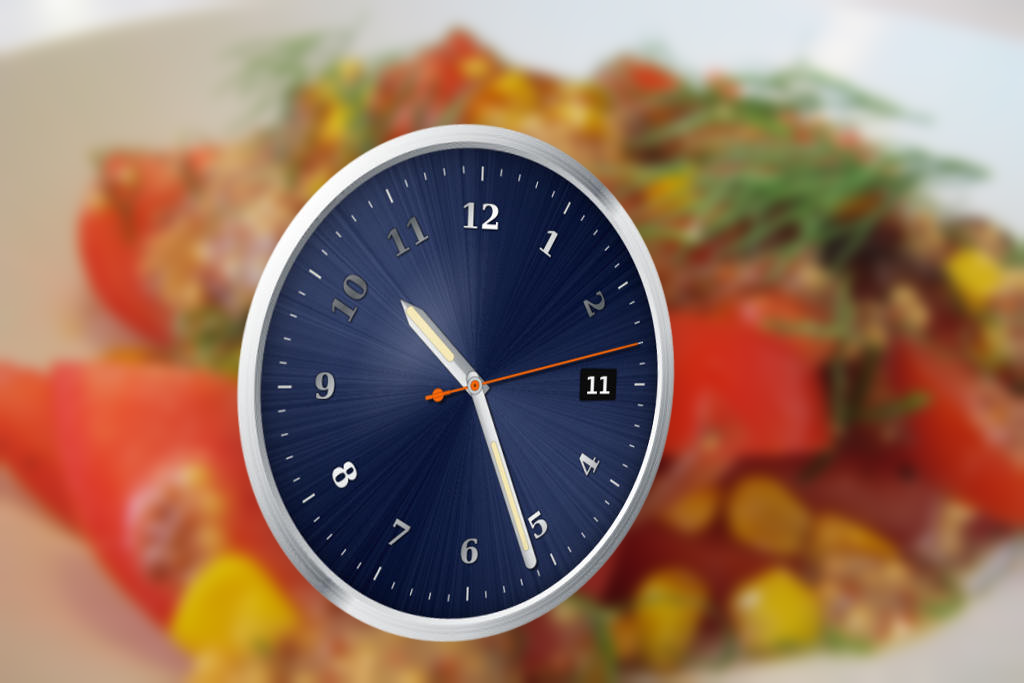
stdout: 10 h 26 min 13 s
